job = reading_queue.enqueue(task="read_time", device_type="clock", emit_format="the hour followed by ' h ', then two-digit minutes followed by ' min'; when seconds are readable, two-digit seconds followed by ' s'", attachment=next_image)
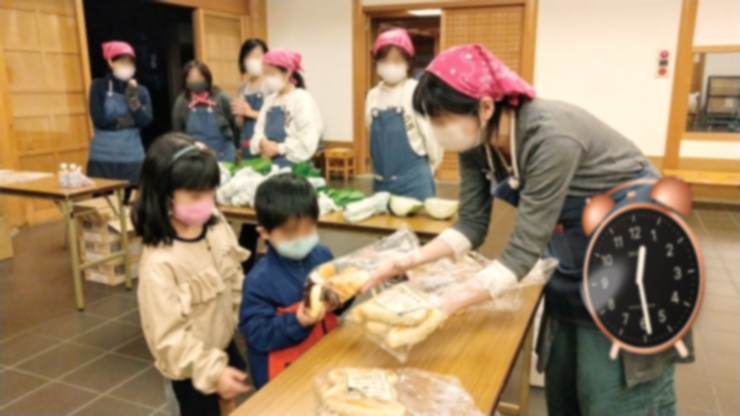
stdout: 12 h 29 min
